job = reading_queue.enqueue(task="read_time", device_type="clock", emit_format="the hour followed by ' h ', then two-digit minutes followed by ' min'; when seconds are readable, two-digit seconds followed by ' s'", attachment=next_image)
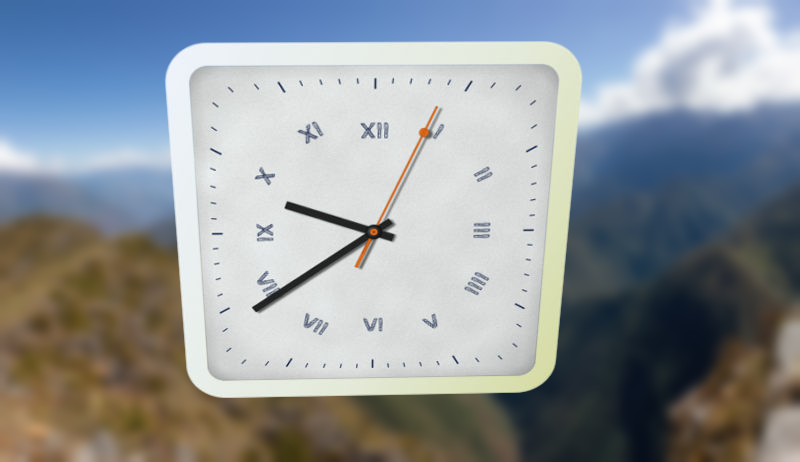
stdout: 9 h 39 min 04 s
